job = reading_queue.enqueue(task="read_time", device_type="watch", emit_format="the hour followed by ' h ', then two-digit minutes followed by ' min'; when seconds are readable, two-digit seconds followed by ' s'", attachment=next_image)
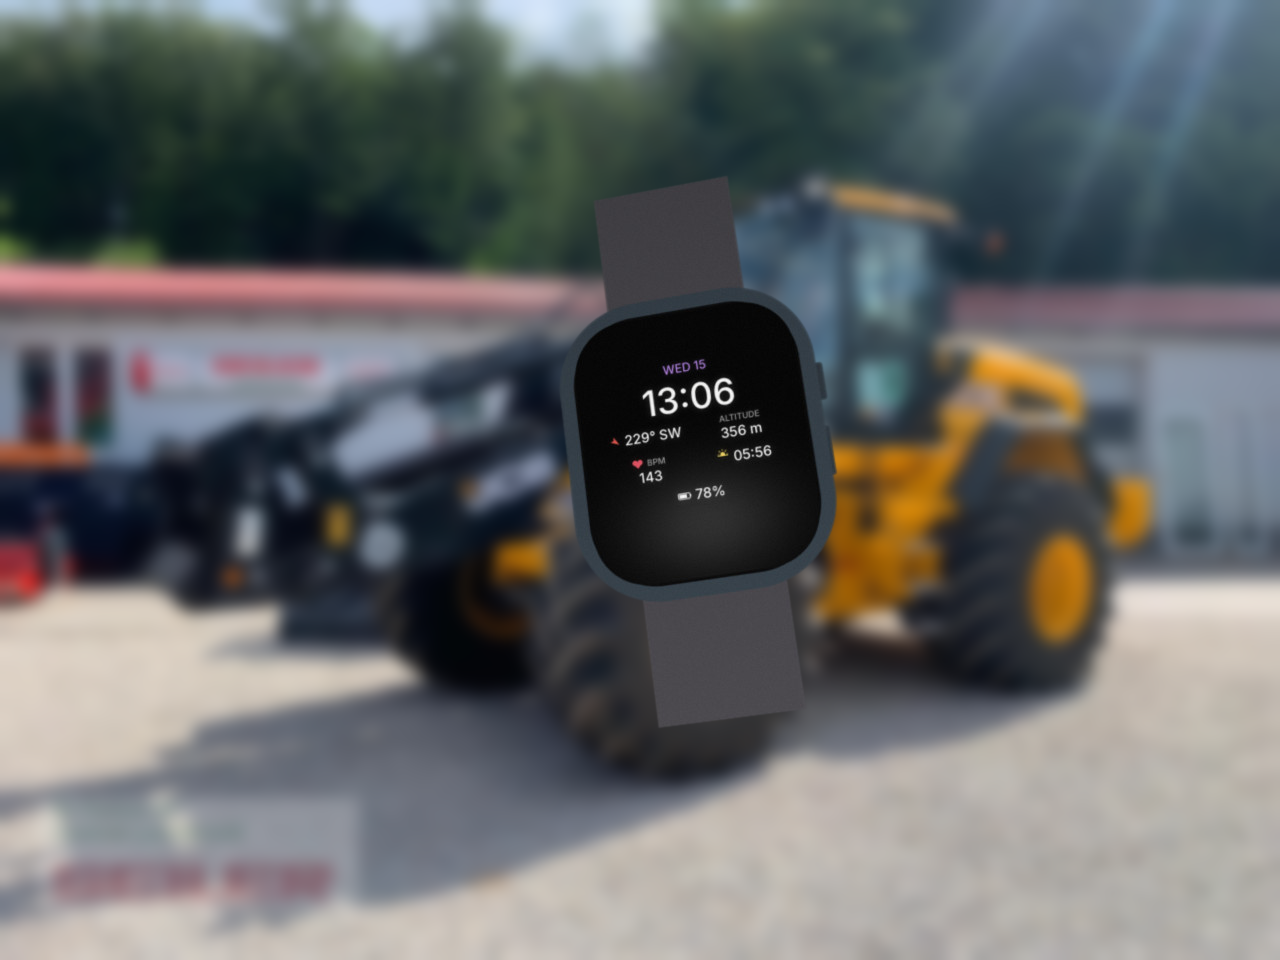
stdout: 13 h 06 min
